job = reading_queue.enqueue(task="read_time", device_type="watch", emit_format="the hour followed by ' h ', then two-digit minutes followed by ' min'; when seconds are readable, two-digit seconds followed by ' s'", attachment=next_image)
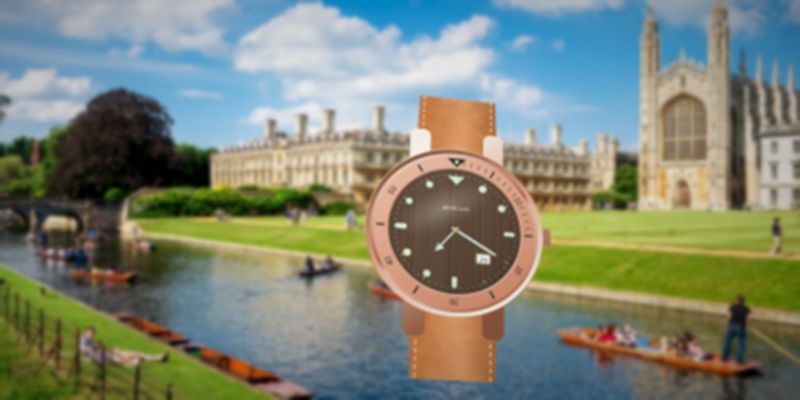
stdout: 7 h 20 min
